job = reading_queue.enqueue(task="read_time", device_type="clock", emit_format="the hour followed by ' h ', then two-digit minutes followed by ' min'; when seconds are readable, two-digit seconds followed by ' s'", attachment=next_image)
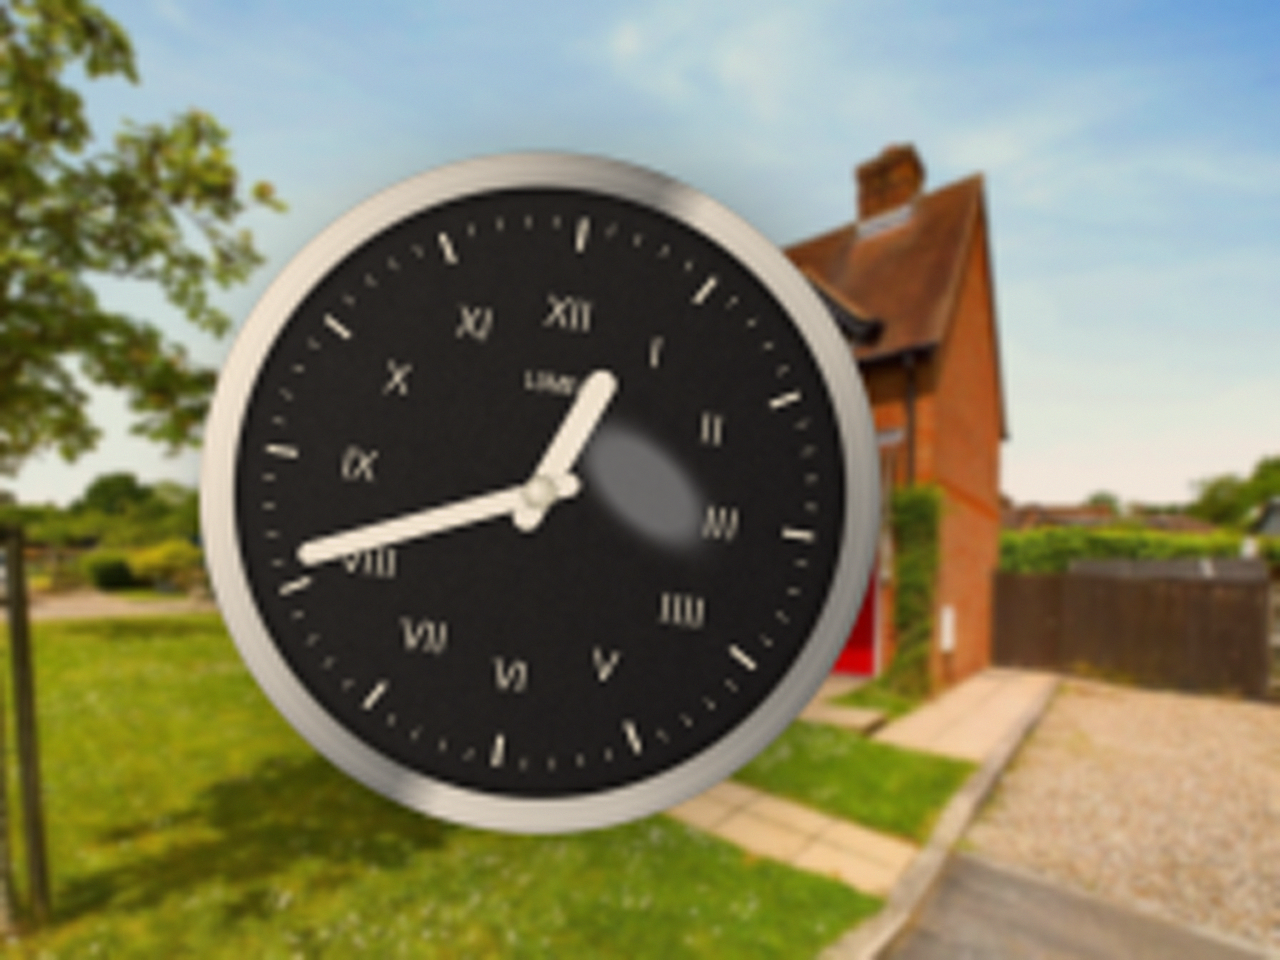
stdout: 12 h 41 min
